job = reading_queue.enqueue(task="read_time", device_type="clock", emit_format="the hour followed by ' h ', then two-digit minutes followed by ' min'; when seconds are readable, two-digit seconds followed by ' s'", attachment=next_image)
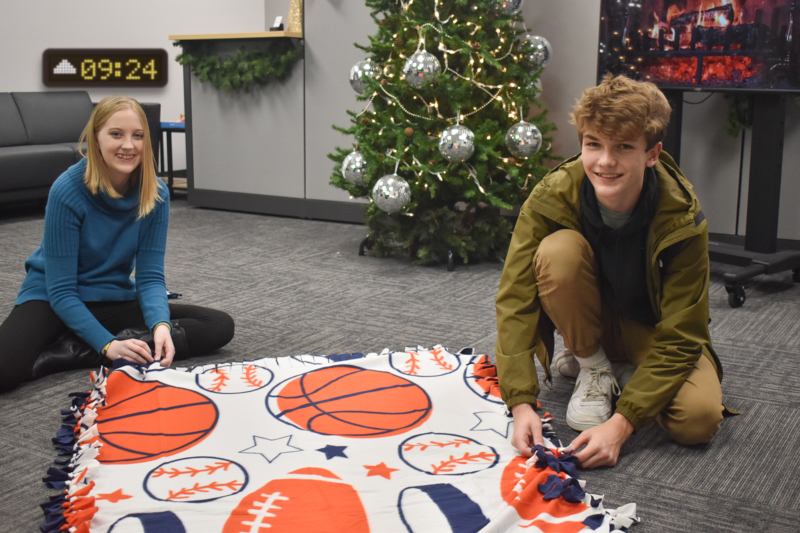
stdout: 9 h 24 min
